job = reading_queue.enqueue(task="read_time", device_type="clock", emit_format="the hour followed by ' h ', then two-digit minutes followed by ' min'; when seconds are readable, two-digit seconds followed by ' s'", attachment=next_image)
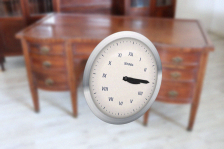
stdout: 3 h 15 min
